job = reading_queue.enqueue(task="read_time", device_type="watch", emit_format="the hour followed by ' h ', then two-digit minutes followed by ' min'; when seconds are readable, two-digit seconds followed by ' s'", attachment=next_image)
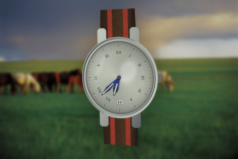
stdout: 6 h 38 min
